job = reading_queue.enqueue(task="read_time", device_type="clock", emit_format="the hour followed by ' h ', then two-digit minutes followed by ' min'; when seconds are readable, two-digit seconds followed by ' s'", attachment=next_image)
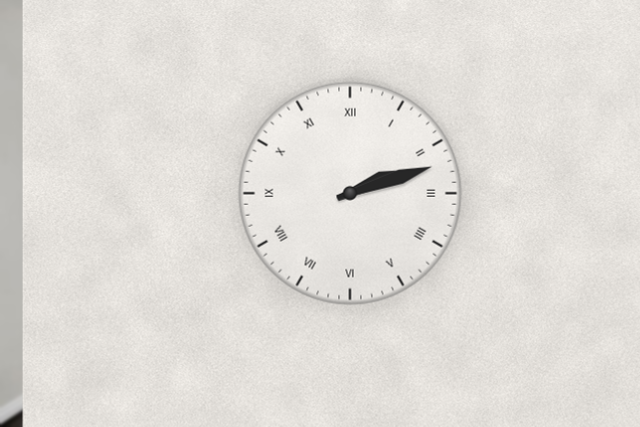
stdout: 2 h 12 min
